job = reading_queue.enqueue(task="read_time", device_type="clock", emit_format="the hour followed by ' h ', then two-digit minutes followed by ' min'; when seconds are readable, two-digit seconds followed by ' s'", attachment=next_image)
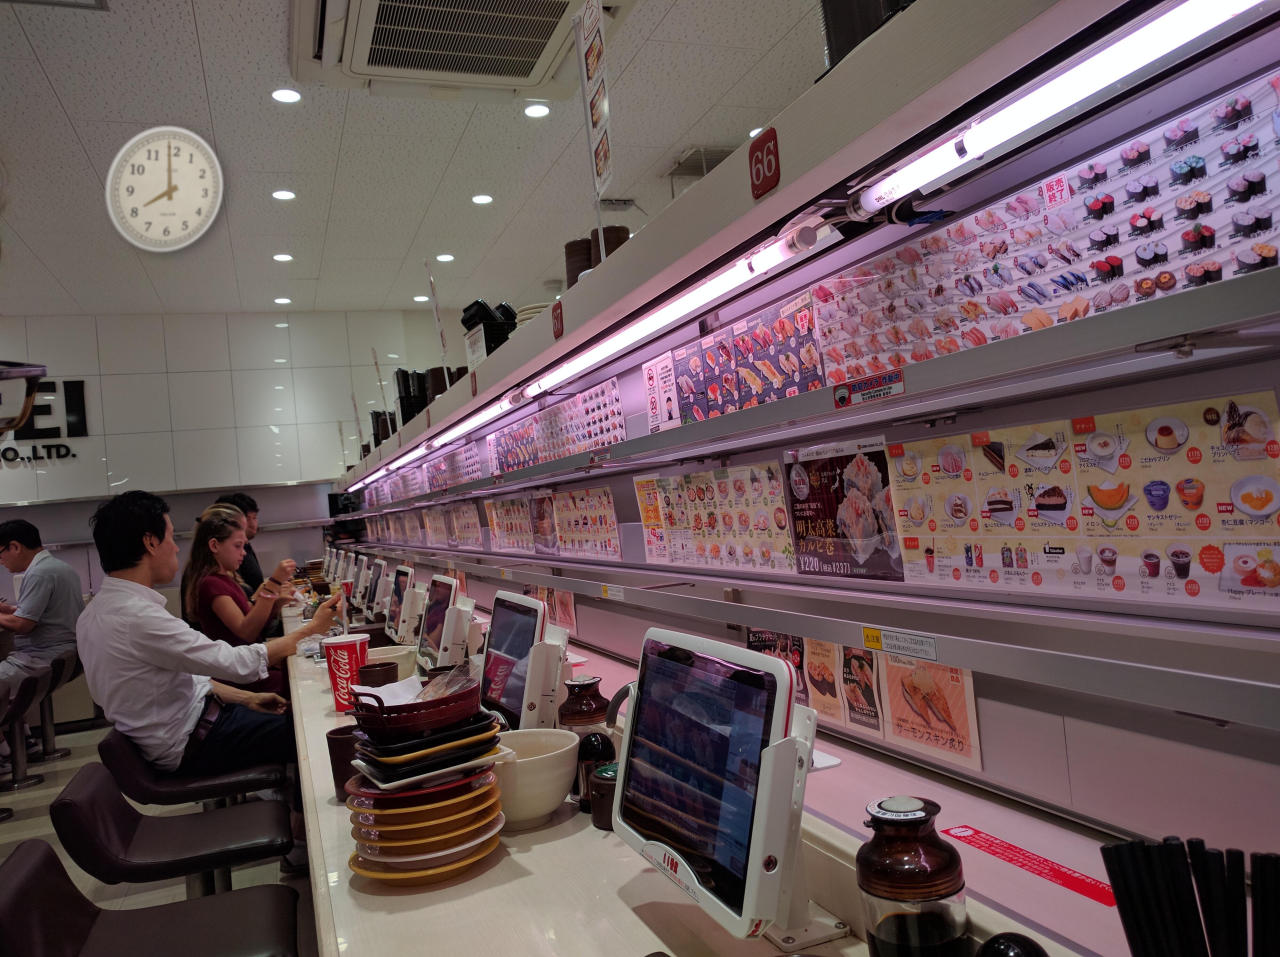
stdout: 7 h 59 min
